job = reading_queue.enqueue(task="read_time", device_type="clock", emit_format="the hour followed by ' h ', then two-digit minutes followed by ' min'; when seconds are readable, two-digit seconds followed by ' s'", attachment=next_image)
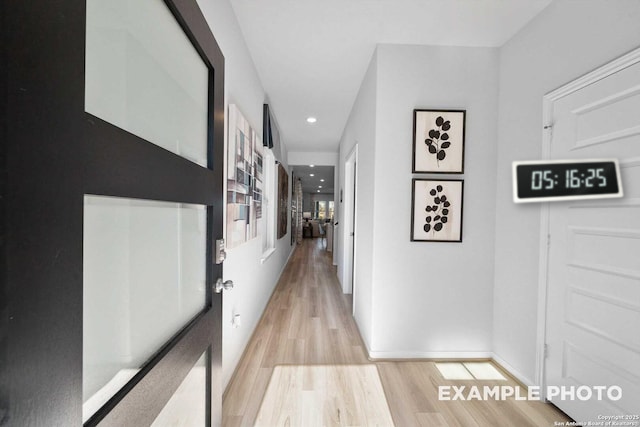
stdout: 5 h 16 min 25 s
